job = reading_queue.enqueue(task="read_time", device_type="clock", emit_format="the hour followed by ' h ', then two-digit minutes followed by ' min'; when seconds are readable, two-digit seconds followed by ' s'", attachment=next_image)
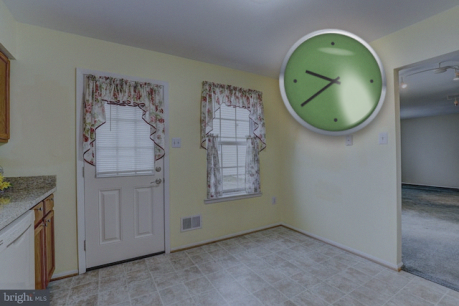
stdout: 9 h 39 min
